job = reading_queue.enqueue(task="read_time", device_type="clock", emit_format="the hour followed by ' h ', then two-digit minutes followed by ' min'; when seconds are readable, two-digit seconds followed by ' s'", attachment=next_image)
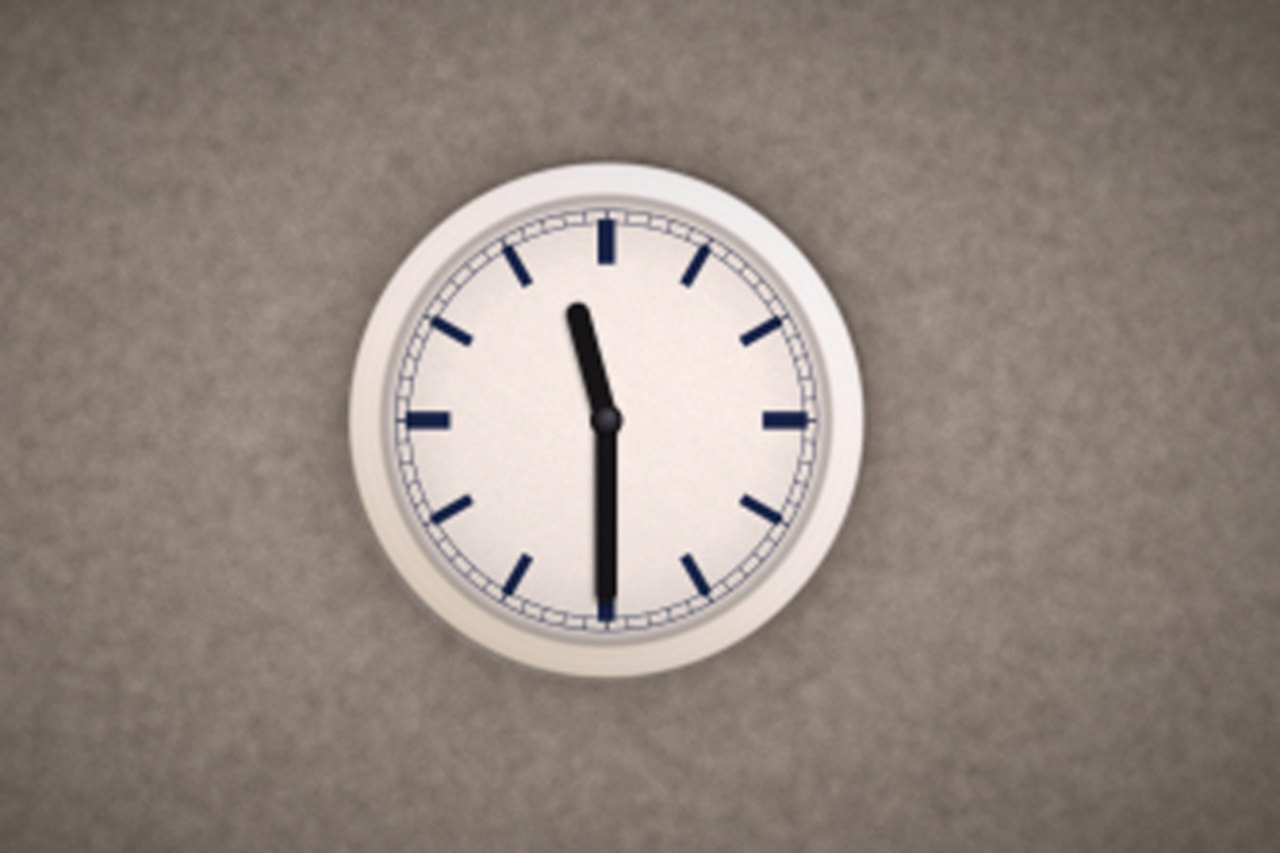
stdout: 11 h 30 min
